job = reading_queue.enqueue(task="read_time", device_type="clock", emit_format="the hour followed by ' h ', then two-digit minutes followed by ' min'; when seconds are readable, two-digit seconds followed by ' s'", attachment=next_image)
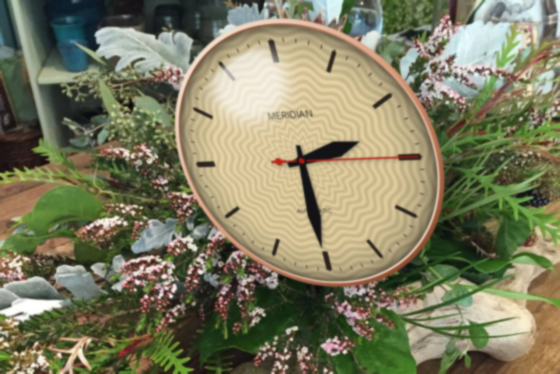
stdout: 2 h 30 min 15 s
